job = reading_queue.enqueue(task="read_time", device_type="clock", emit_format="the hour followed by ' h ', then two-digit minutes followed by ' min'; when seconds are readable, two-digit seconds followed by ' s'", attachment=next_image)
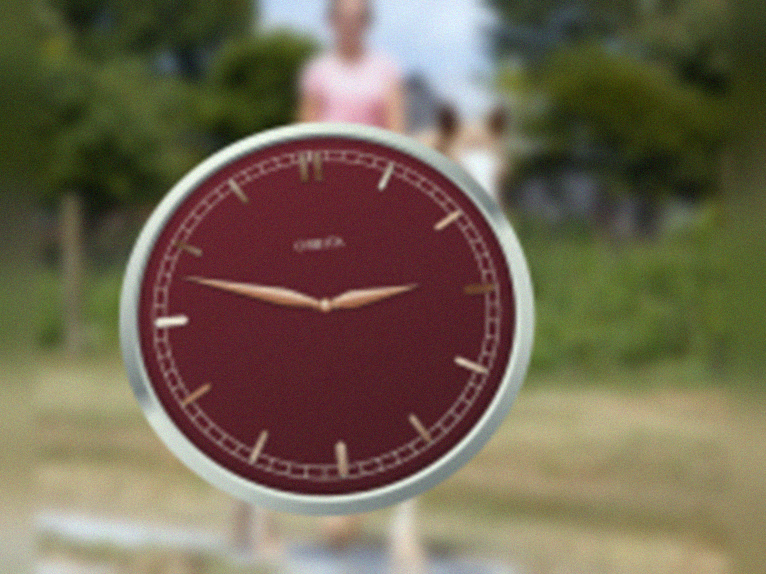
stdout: 2 h 48 min
